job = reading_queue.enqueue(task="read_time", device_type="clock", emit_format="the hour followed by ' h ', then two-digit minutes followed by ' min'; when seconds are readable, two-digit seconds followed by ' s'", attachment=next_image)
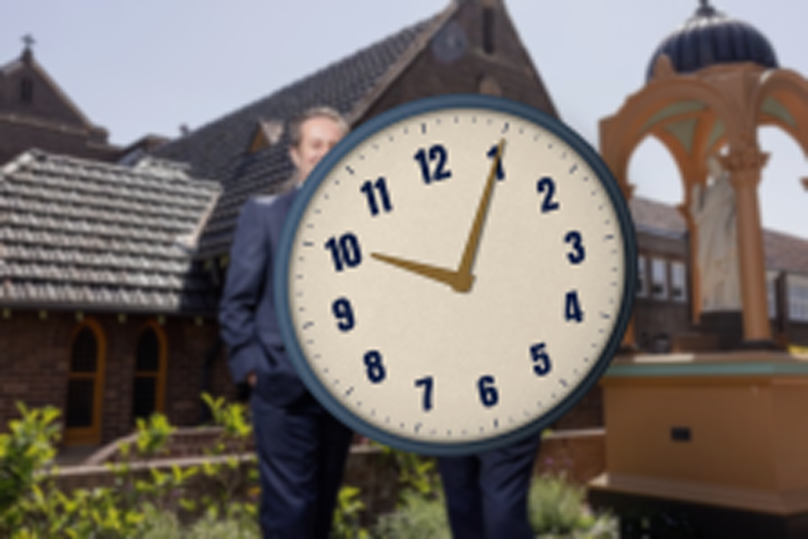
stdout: 10 h 05 min
